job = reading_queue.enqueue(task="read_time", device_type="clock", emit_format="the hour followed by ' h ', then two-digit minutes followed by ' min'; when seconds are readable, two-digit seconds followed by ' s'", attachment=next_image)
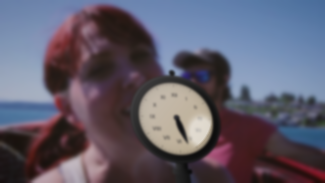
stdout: 5 h 27 min
